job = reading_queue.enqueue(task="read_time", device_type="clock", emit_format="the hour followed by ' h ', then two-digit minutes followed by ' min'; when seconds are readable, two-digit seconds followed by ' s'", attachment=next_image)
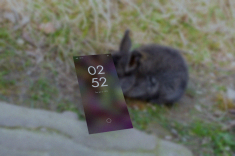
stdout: 2 h 52 min
